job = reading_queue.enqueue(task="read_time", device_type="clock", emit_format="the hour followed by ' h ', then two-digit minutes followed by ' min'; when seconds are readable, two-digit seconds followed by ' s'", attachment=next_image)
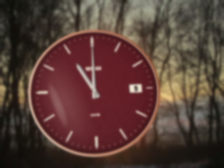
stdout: 11 h 00 min
